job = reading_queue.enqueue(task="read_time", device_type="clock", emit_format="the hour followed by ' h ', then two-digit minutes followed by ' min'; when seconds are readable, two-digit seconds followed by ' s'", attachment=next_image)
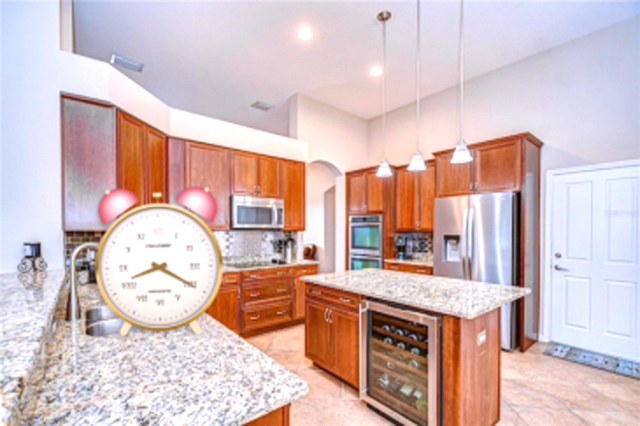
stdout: 8 h 20 min
